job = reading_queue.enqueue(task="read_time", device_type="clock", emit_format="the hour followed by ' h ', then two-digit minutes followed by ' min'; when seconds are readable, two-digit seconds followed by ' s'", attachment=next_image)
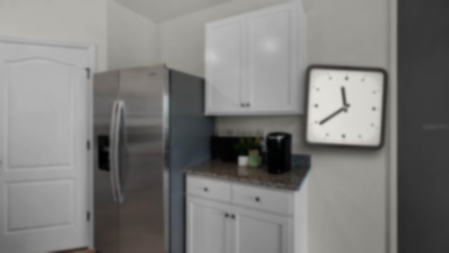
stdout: 11 h 39 min
